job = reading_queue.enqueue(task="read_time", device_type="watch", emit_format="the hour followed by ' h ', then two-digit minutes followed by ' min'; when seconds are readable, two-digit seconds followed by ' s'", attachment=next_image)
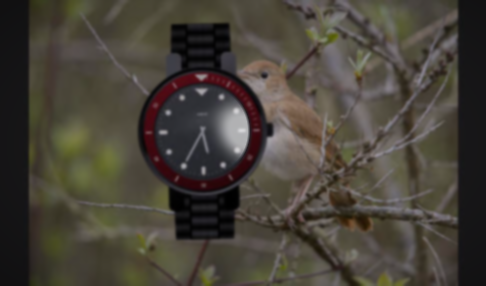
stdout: 5 h 35 min
